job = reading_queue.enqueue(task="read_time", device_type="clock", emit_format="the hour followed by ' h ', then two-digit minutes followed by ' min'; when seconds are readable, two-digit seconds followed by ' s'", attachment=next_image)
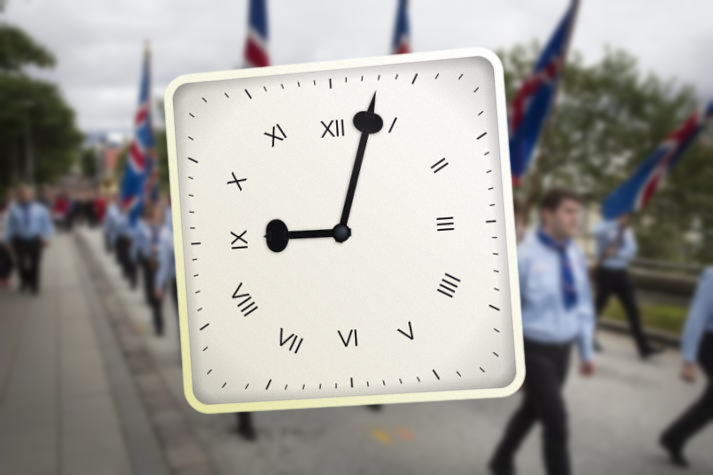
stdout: 9 h 03 min
